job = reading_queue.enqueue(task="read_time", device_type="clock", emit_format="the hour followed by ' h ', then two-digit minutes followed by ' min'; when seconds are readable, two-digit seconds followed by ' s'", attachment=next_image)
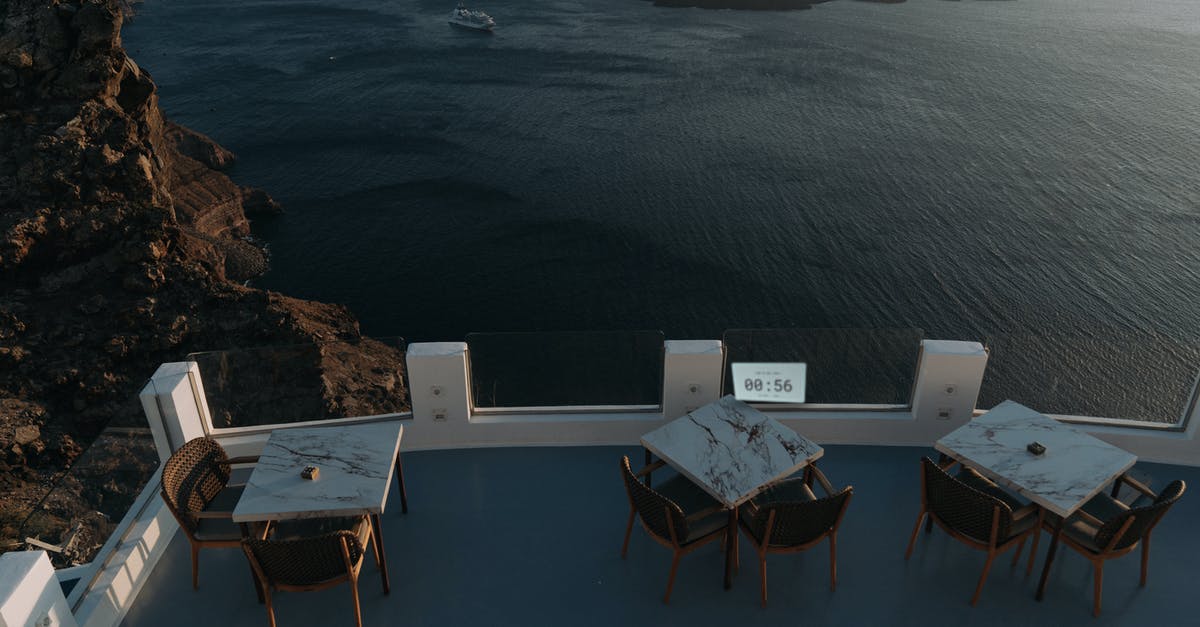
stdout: 0 h 56 min
